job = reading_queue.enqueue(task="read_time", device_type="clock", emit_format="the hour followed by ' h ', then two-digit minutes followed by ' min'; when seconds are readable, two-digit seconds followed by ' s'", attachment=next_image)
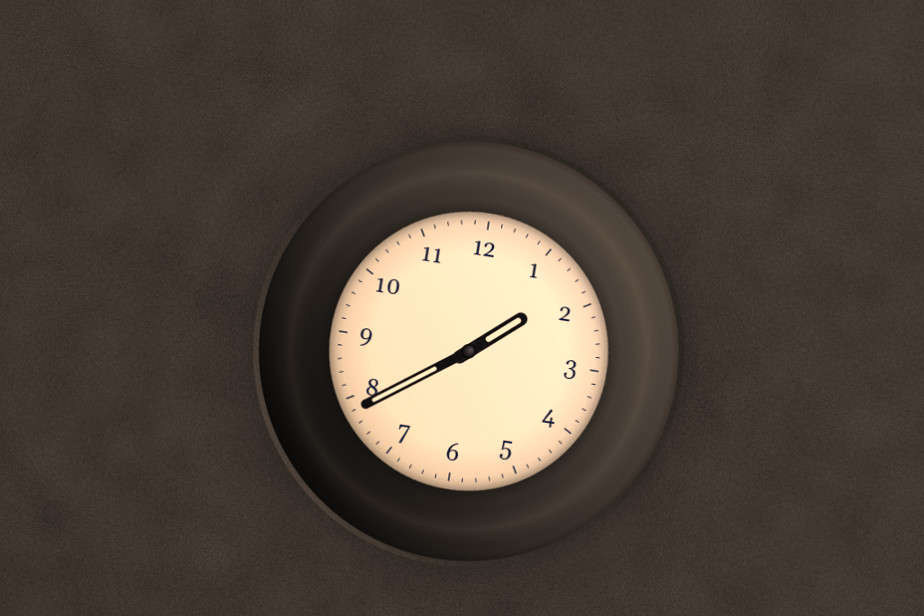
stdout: 1 h 39 min
